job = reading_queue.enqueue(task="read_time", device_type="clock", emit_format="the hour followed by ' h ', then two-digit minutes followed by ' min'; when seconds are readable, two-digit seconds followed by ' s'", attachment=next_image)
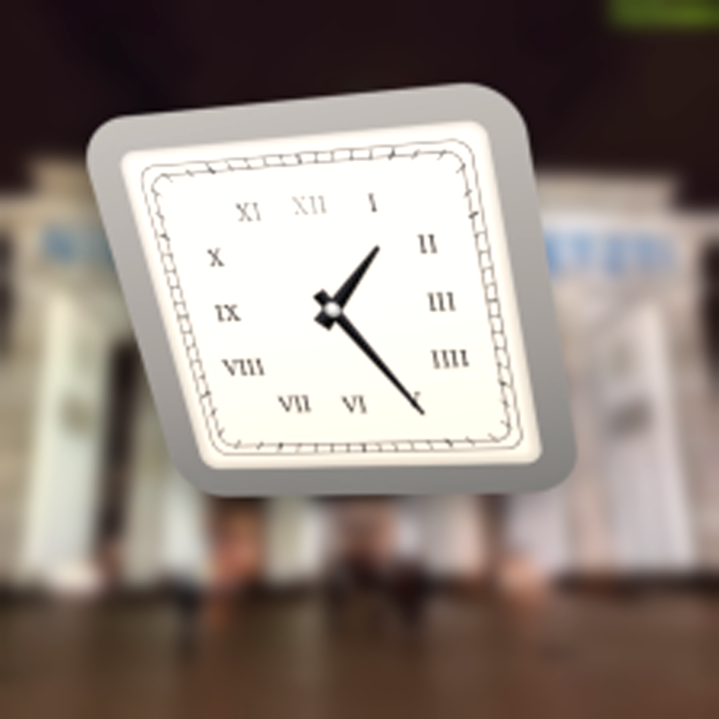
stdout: 1 h 25 min
